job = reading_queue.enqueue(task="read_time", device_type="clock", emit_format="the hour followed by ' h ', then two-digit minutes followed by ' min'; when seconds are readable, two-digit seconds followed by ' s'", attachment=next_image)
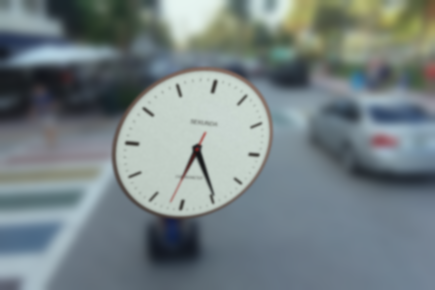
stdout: 6 h 24 min 32 s
